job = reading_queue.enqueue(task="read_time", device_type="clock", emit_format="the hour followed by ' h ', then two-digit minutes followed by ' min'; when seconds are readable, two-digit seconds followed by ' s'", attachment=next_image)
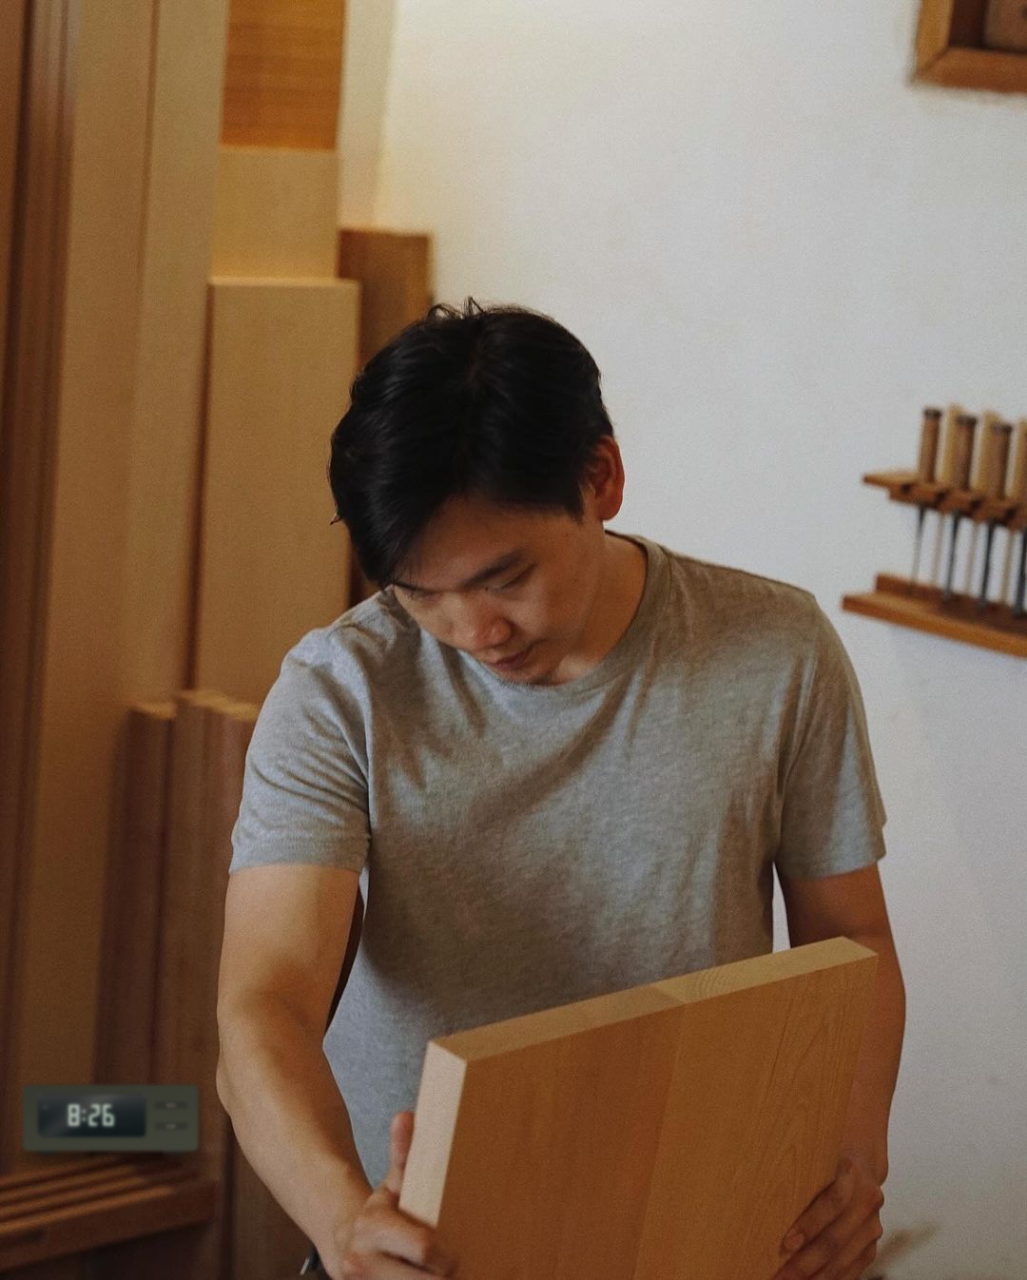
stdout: 8 h 26 min
